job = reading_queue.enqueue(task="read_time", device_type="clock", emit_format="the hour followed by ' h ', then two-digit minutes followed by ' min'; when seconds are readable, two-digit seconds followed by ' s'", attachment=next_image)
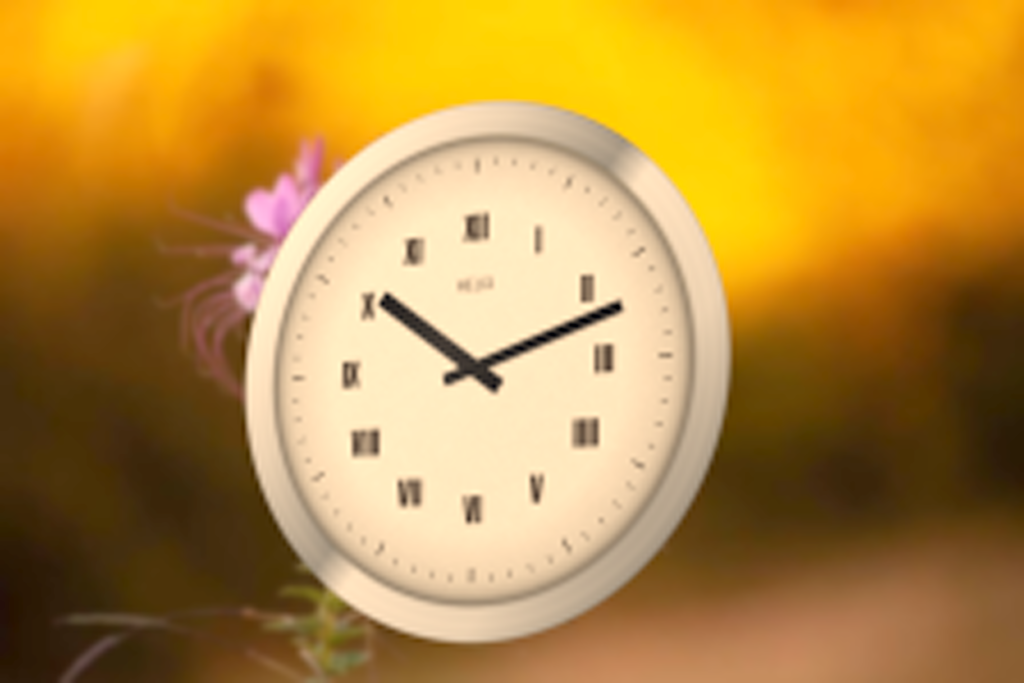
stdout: 10 h 12 min
